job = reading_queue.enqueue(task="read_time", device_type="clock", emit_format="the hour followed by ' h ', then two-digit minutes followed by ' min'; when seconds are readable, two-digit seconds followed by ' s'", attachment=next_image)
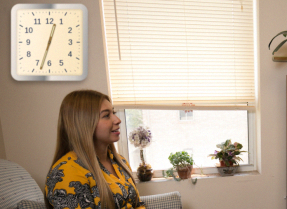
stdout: 12 h 33 min
